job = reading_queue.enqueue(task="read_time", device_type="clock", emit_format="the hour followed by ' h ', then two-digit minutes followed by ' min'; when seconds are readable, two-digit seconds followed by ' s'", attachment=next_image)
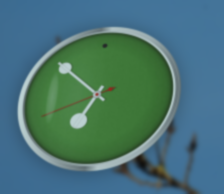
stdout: 6 h 51 min 41 s
